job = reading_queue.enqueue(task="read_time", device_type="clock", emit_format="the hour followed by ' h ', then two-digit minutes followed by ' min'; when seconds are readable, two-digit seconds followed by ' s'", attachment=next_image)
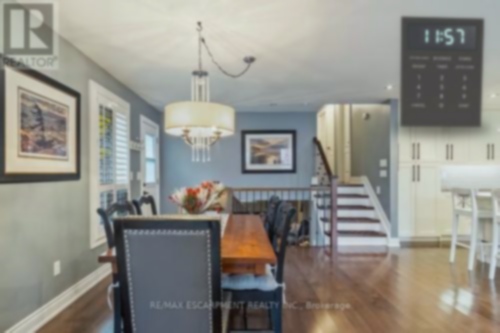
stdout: 11 h 57 min
